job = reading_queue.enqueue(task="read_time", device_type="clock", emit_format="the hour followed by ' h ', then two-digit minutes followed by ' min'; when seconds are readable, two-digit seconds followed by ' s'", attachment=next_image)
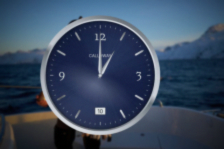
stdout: 1 h 00 min
